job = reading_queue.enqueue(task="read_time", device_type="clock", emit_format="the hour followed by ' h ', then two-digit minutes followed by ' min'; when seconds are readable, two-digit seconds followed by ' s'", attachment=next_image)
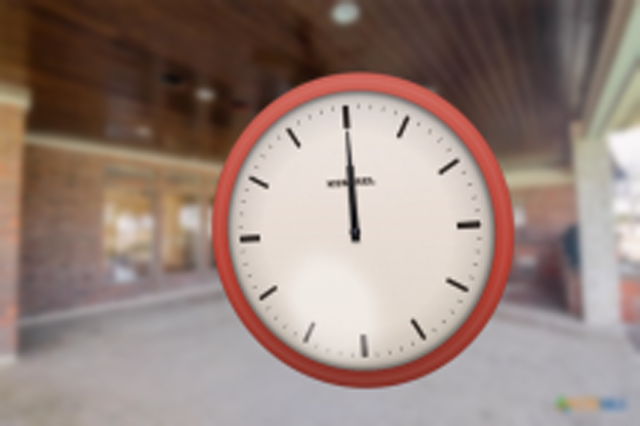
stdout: 12 h 00 min
